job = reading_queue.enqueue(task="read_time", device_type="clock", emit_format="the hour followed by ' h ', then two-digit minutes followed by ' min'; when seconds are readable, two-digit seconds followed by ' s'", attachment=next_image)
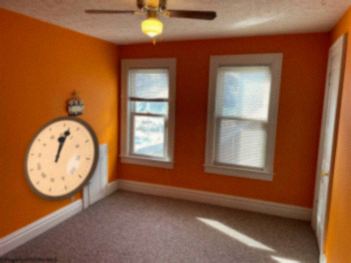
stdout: 12 h 02 min
